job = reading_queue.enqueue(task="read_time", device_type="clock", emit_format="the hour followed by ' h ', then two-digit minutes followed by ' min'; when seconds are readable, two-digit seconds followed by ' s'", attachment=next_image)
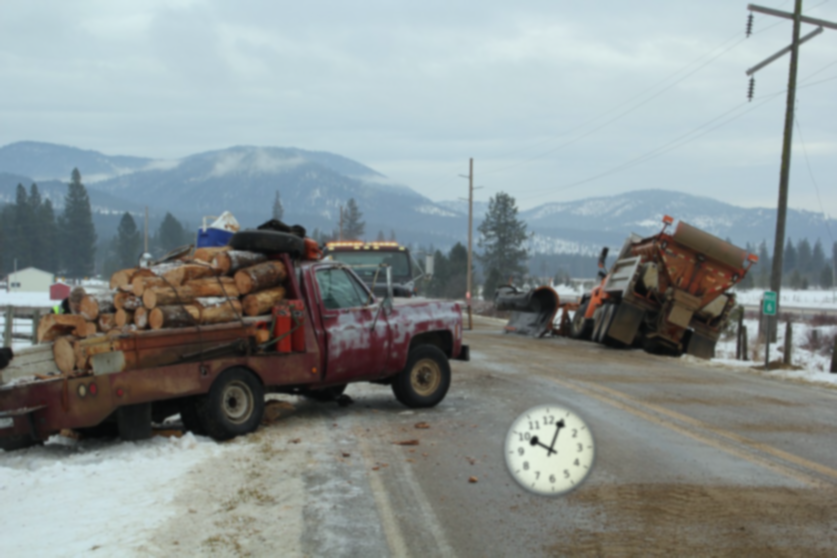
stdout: 10 h 04 min
